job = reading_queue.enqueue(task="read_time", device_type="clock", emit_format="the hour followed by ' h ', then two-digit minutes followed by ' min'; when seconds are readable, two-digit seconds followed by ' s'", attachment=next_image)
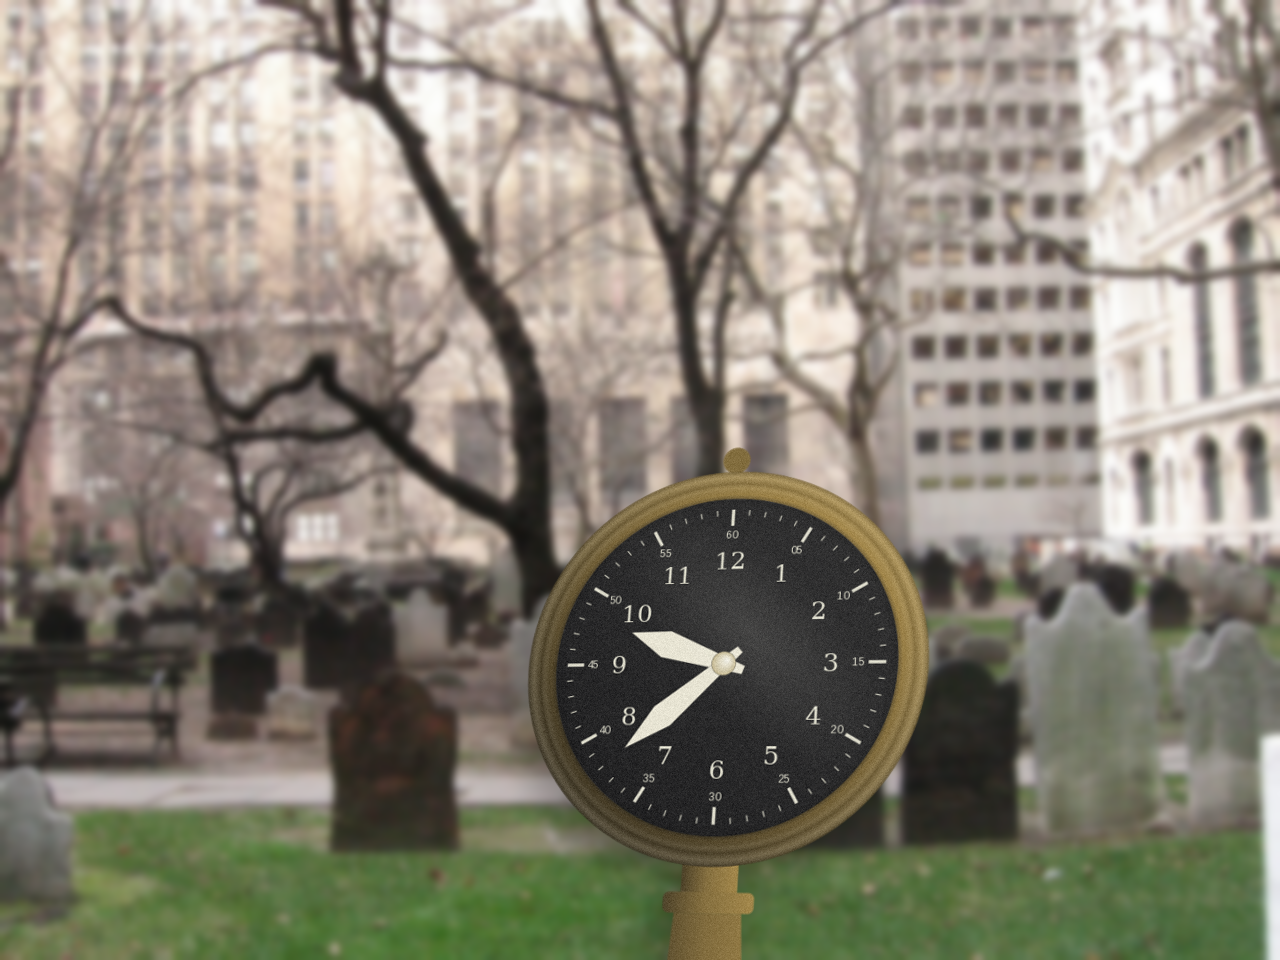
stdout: 9 h 38 min
